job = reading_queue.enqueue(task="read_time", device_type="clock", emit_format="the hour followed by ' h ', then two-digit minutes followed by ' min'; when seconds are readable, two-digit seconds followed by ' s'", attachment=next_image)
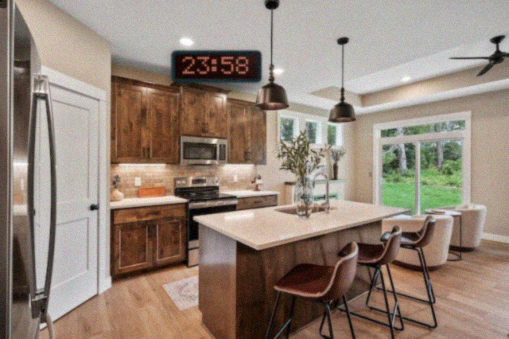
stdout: 23 h 58 min
